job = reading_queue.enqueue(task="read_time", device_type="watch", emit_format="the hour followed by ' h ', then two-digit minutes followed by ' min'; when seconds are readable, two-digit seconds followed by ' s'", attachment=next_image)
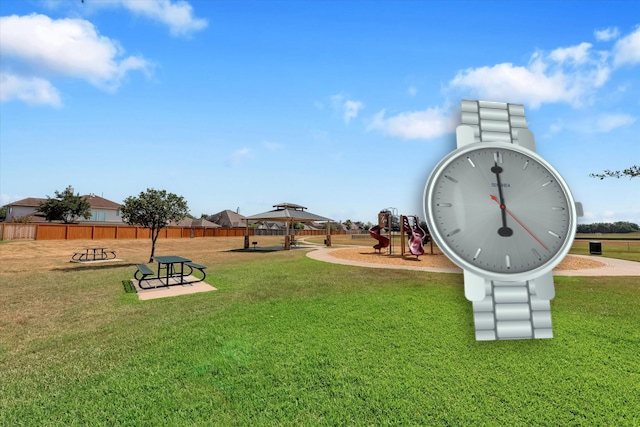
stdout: 5 h 59 min 23 s
